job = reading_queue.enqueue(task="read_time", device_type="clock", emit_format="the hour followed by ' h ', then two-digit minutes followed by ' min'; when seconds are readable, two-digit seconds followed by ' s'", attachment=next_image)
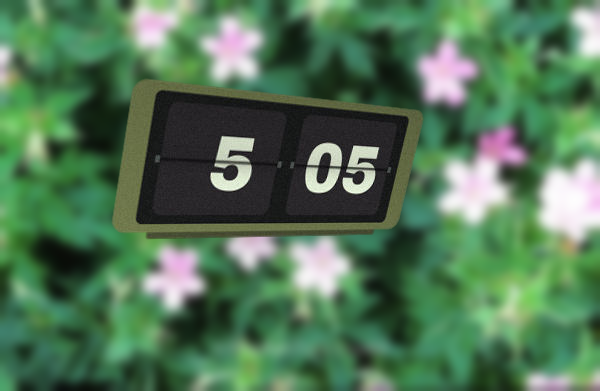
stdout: 5 h 05 min
